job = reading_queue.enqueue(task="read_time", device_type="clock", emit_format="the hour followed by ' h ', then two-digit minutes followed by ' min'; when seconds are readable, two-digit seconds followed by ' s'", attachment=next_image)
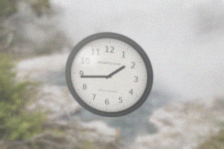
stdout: 1 h 44 min
